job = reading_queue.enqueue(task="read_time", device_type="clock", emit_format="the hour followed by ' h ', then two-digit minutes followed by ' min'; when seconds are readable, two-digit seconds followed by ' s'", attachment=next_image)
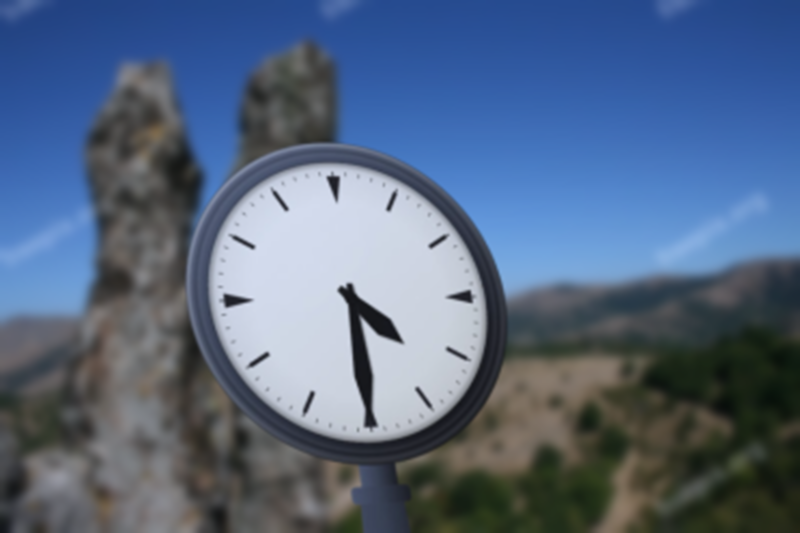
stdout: 4 h 30 min
